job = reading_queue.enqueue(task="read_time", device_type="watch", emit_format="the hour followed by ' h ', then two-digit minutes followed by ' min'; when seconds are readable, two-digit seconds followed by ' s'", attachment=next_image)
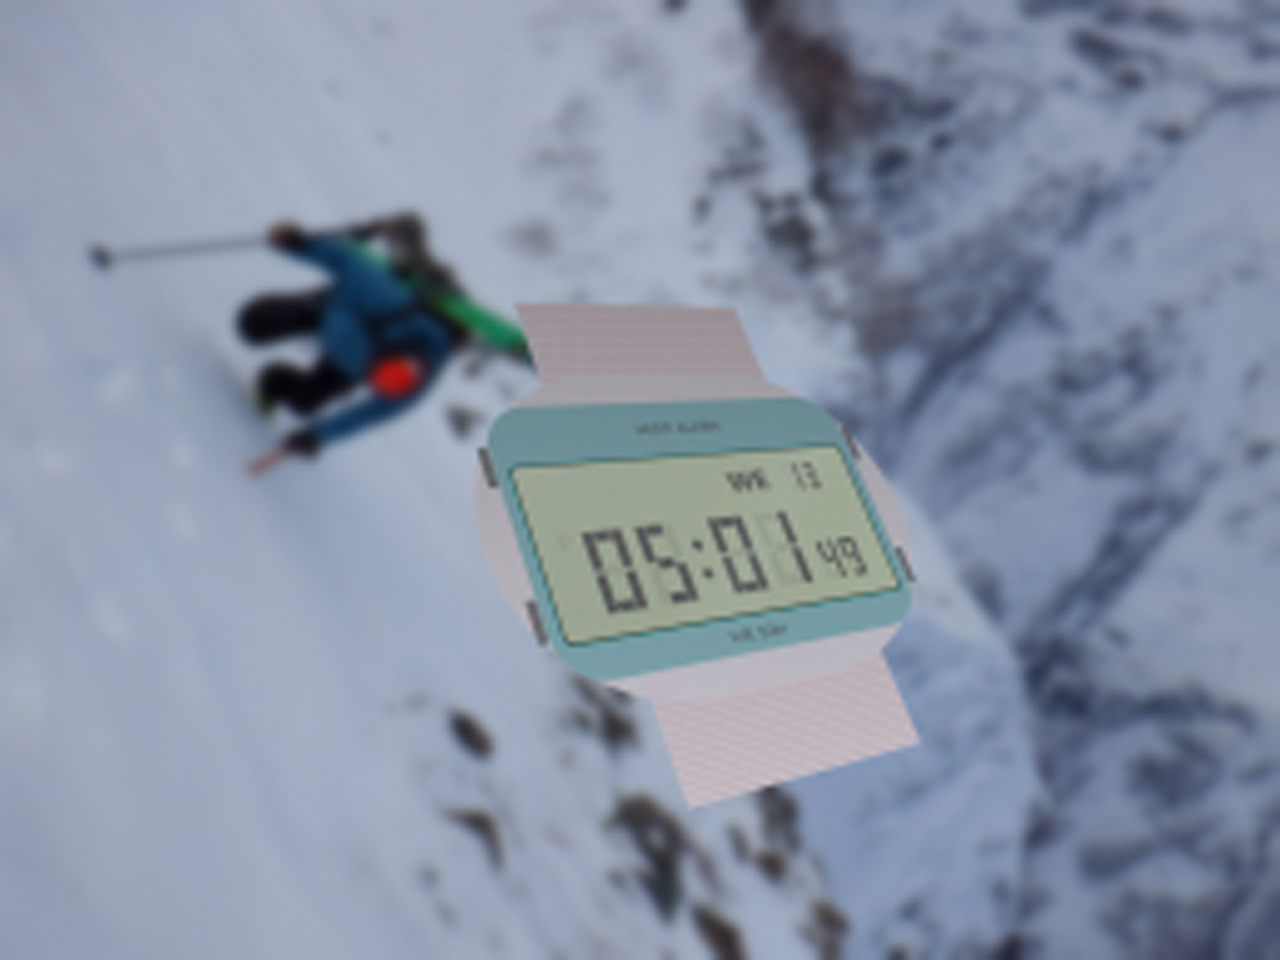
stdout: 5 h 01 min 49 s
